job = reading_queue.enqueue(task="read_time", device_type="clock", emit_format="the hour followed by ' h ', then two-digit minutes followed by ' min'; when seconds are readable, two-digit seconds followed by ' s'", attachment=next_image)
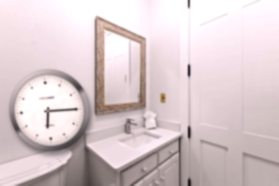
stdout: 6 h 15 min
